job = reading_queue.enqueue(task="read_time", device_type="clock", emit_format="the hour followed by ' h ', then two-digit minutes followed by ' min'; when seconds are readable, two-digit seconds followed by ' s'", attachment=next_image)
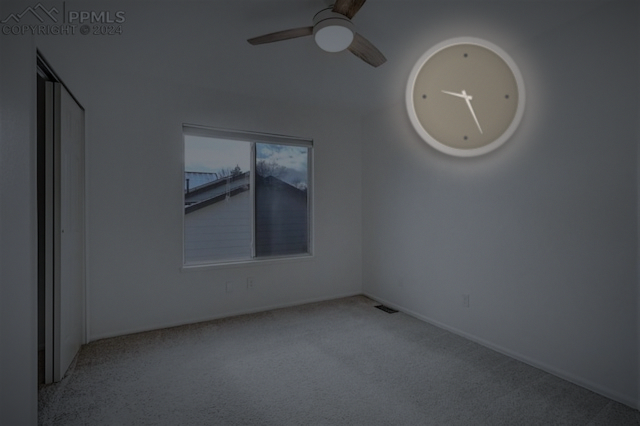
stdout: 9 h 26 min
